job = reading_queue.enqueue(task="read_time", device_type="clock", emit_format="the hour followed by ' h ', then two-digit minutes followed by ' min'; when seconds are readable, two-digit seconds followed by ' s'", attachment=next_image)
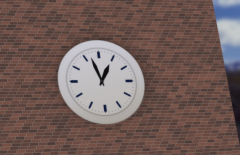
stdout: 12 h 57 min
